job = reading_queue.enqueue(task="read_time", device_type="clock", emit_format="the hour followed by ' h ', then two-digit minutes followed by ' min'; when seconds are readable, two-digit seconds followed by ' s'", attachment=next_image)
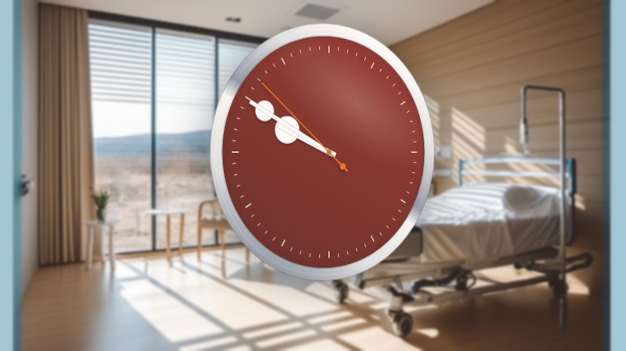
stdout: 9 h 49 min 52 s
